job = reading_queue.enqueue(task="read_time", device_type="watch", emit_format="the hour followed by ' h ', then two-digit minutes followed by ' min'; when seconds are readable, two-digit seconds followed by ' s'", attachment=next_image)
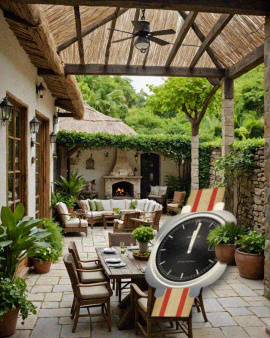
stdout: 12 h 01 min
